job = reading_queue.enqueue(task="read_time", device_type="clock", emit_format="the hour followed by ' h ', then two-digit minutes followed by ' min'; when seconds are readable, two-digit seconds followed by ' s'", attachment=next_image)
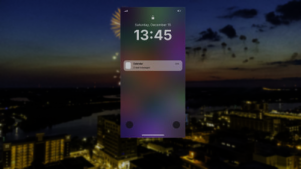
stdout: 13 h 45 min
